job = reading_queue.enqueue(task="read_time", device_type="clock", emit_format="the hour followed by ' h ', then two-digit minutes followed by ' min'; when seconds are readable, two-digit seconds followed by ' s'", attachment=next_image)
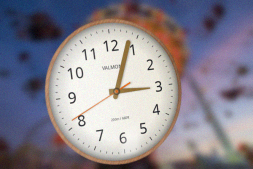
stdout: 3 h 03 min 41 s
